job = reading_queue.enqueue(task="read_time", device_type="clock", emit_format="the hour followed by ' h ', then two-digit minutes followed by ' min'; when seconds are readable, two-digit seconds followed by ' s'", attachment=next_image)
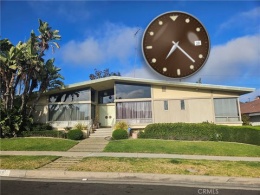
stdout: 7 h 23 min
